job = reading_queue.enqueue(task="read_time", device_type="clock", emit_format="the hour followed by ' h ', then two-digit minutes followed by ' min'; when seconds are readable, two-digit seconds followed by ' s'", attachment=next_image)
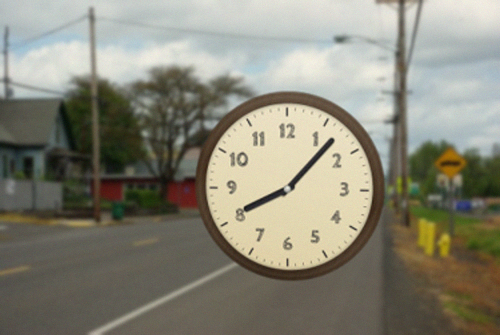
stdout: 8 h 07 min
